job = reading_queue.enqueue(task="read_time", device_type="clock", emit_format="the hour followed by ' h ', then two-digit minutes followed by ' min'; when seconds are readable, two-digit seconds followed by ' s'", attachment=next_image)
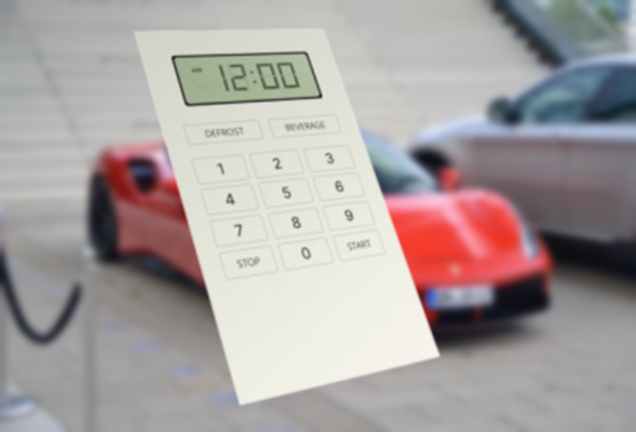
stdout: 12 h 00 min
